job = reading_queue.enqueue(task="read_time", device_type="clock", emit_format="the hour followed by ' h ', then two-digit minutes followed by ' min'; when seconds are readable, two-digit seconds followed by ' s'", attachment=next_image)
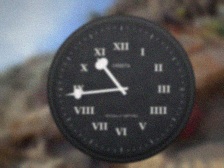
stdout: 10 h 44 min
